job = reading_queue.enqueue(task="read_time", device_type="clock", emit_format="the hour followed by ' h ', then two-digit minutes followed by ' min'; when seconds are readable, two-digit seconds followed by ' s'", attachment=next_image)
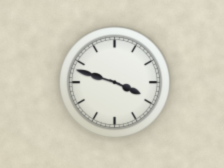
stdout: 3 h 48 min
